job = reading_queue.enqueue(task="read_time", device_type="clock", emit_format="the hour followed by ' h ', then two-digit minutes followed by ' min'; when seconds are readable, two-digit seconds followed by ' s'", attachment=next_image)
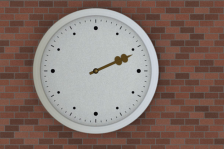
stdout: 2 h 11 min
